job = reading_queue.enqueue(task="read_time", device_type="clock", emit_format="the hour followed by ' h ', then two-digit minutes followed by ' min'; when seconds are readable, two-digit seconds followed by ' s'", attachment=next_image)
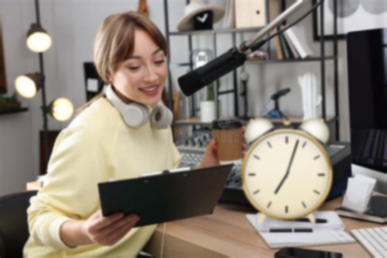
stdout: 7 h 03 min
